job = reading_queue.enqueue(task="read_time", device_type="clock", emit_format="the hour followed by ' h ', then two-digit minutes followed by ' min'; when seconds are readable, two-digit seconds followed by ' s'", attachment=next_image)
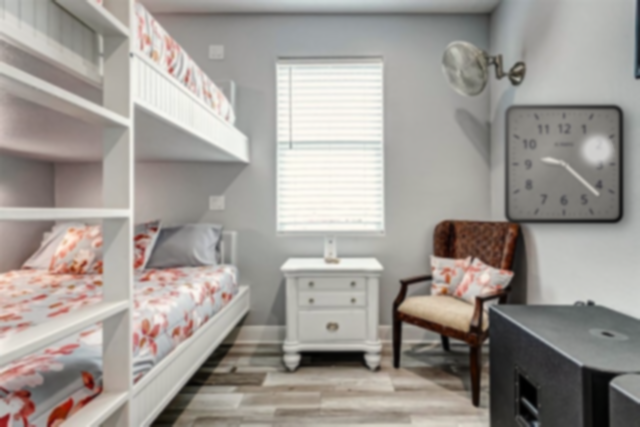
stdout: 9 h 22 min
